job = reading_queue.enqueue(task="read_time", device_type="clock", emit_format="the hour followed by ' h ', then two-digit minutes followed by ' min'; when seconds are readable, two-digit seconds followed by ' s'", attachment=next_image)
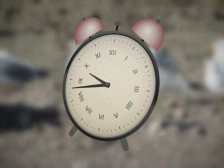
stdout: 9 h 43 min
